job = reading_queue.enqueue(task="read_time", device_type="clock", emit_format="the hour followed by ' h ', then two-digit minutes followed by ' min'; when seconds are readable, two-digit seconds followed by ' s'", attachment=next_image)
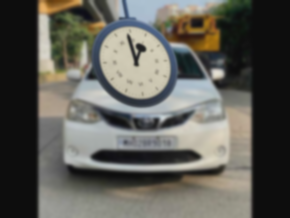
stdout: 12 h 59 min
